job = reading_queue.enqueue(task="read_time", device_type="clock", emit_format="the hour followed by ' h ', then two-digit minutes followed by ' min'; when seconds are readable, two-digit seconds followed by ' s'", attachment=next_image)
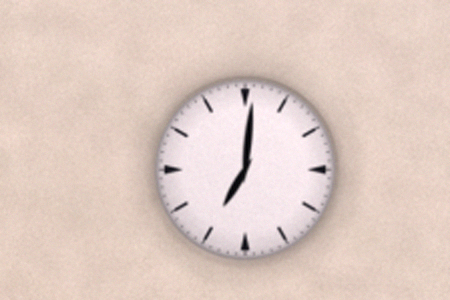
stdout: 7 h 01 min
